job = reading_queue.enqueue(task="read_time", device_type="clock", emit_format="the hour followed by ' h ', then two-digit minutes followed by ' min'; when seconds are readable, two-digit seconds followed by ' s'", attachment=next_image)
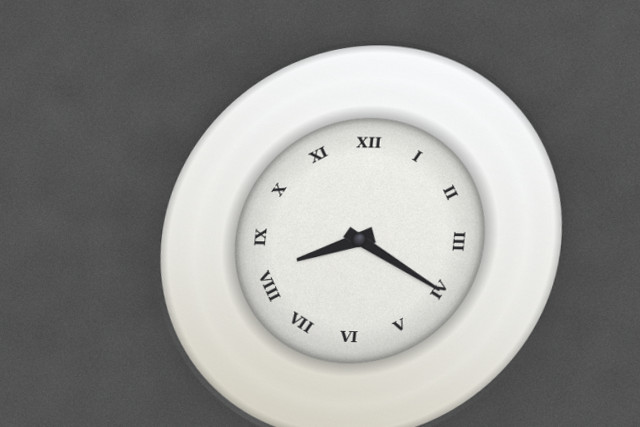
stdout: 8 h 20 min
